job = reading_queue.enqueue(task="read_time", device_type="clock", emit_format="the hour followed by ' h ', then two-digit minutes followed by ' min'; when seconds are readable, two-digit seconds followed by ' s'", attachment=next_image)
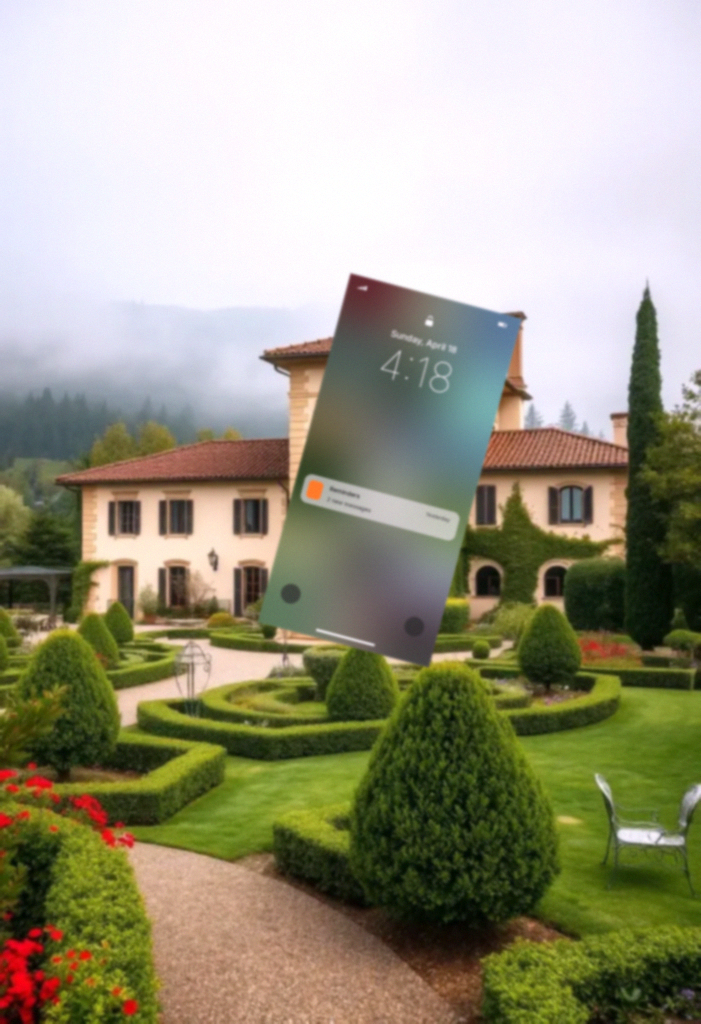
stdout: 4 h 18 min
